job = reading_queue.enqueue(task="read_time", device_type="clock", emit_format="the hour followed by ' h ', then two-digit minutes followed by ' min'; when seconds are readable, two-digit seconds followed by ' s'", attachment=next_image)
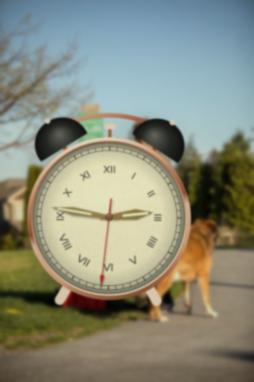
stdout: 2 h 46 min 31 s
